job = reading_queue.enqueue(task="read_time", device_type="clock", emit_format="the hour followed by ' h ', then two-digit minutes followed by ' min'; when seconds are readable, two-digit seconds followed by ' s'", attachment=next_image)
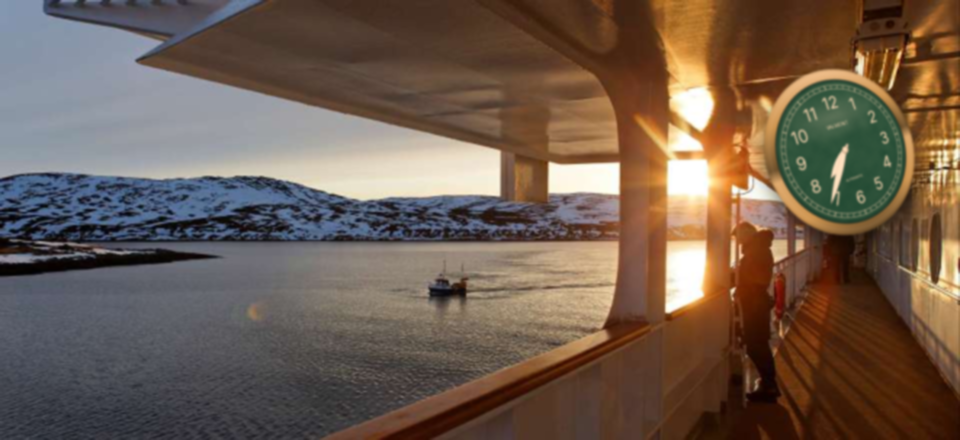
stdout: 7 h 36 min
